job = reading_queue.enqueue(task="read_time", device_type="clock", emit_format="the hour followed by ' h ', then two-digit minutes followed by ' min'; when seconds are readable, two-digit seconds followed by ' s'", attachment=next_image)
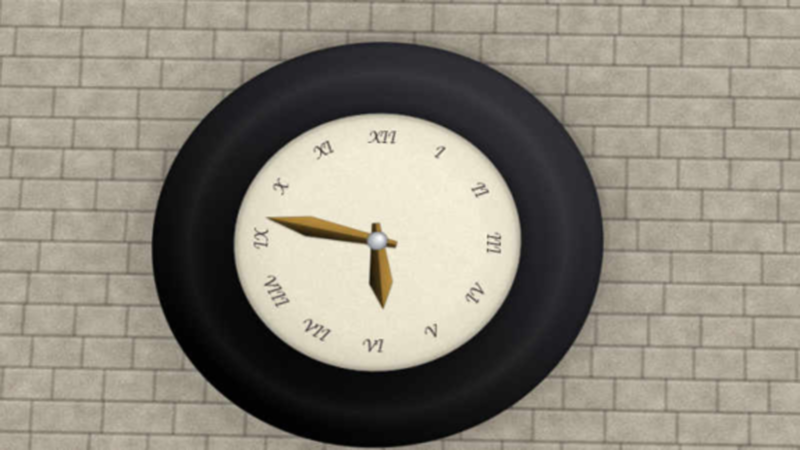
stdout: 5 h 47 min
